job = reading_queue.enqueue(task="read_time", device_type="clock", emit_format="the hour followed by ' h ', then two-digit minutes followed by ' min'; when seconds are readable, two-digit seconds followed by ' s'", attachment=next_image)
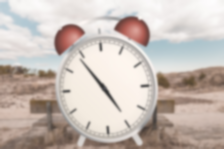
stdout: 4 h 54 min
